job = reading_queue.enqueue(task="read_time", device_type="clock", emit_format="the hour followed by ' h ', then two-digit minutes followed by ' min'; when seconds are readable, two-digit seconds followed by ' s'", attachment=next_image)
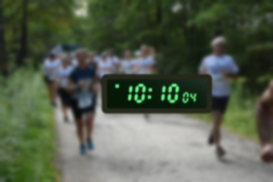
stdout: 10 h 10 min 04 s
